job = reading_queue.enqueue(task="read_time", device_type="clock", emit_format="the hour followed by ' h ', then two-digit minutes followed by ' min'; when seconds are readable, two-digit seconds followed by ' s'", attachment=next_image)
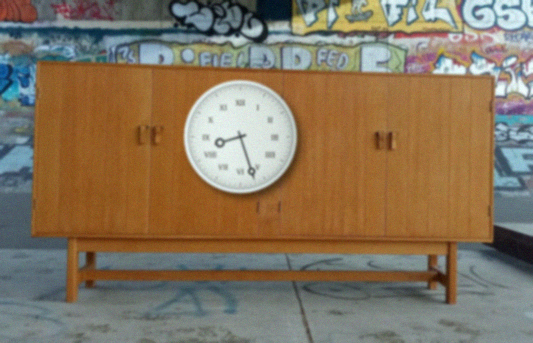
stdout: 8 h 27 min
